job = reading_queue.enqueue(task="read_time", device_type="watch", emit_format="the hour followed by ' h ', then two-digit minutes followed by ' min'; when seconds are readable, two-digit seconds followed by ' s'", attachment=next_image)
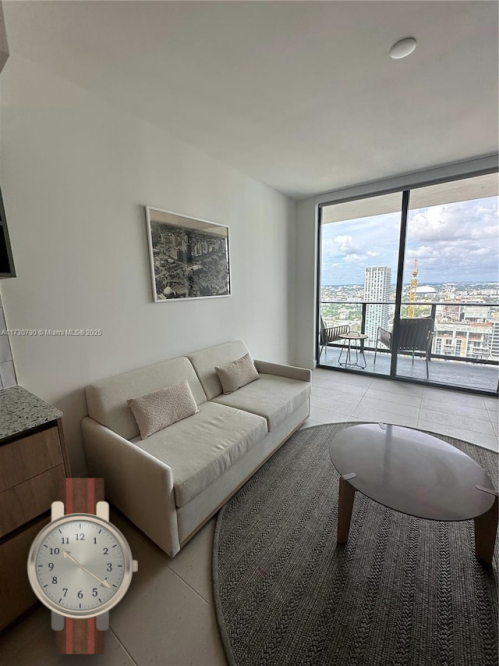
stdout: 10 h 21 min
